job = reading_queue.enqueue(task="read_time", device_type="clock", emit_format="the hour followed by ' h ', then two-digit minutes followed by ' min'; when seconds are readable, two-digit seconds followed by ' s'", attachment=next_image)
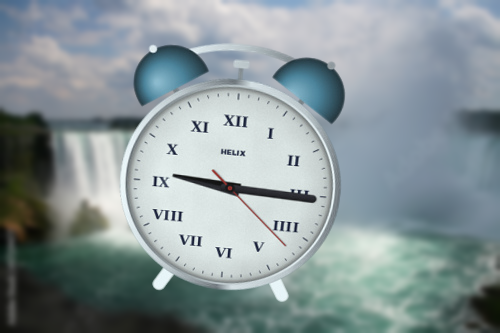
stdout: 9 h 15 min 22 s
